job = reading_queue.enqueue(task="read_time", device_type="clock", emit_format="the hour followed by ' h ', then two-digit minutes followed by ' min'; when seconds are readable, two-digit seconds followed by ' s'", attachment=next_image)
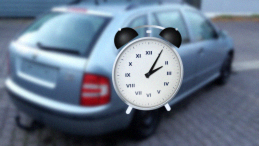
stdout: 2 h 05 min
